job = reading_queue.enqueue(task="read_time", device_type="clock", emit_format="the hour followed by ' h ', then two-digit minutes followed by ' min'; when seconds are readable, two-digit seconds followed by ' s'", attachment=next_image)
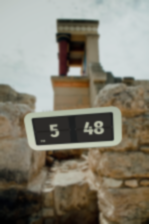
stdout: 5 h 48 min
